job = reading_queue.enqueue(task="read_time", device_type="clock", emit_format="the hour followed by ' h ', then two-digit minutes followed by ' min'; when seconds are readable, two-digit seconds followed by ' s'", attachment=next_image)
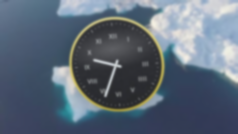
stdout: 9 h 34 min
